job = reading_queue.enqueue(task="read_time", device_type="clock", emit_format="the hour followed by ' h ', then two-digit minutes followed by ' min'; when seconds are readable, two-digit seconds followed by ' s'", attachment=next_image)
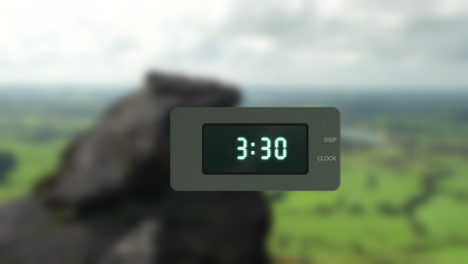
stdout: 3 h 30 min
